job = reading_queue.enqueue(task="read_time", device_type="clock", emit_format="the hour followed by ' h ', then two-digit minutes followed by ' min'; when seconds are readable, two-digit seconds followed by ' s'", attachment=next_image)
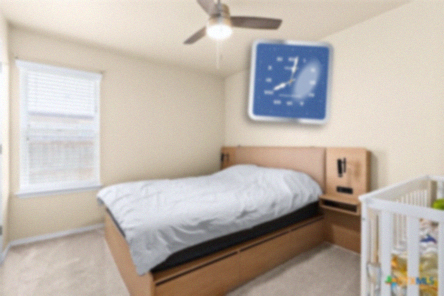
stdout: 8 h 02 min
